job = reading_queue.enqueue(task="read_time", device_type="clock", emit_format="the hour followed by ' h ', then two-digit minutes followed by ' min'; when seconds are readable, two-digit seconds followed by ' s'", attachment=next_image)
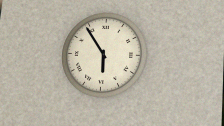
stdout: 5 h 54 min
